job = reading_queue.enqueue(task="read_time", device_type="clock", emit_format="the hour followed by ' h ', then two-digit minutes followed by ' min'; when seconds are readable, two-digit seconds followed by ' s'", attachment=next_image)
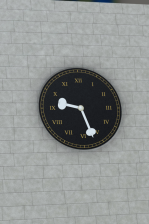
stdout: 9 h 27 min
